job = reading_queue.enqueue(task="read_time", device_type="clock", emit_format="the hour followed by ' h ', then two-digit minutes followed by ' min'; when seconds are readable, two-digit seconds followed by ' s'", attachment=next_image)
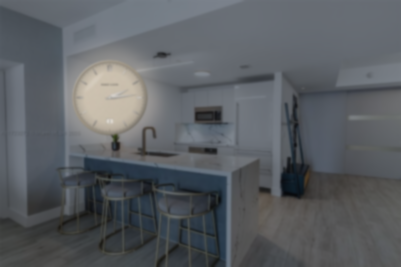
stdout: 2 h 14 min
